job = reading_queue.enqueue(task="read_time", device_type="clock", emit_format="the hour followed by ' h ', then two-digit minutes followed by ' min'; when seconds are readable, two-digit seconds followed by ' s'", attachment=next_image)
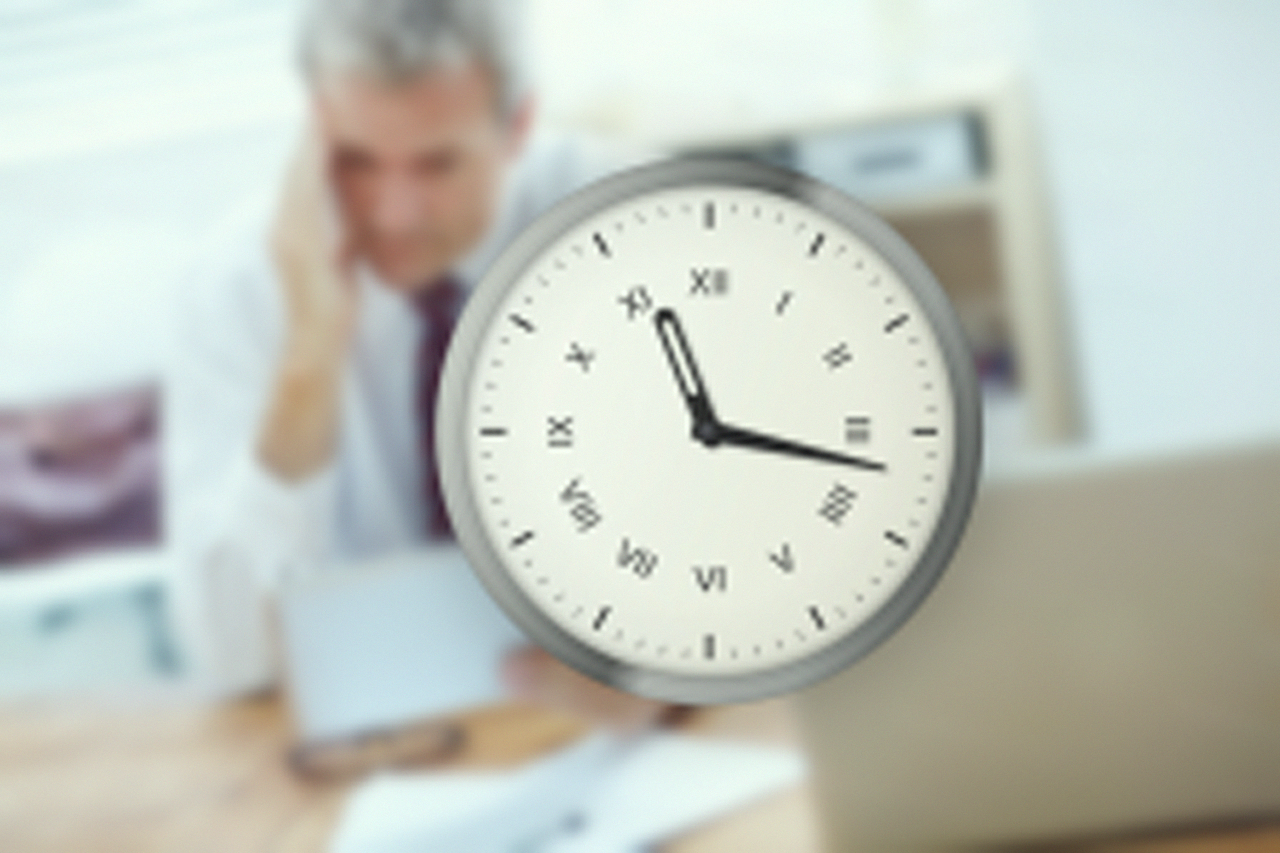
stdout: 11 h 17 min
